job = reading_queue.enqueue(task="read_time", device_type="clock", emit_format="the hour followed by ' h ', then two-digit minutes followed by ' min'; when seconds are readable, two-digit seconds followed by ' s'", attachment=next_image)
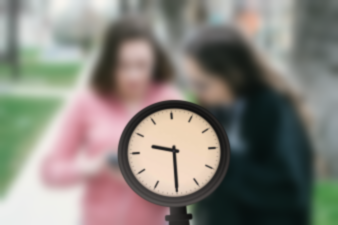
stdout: 9 h 30 min
